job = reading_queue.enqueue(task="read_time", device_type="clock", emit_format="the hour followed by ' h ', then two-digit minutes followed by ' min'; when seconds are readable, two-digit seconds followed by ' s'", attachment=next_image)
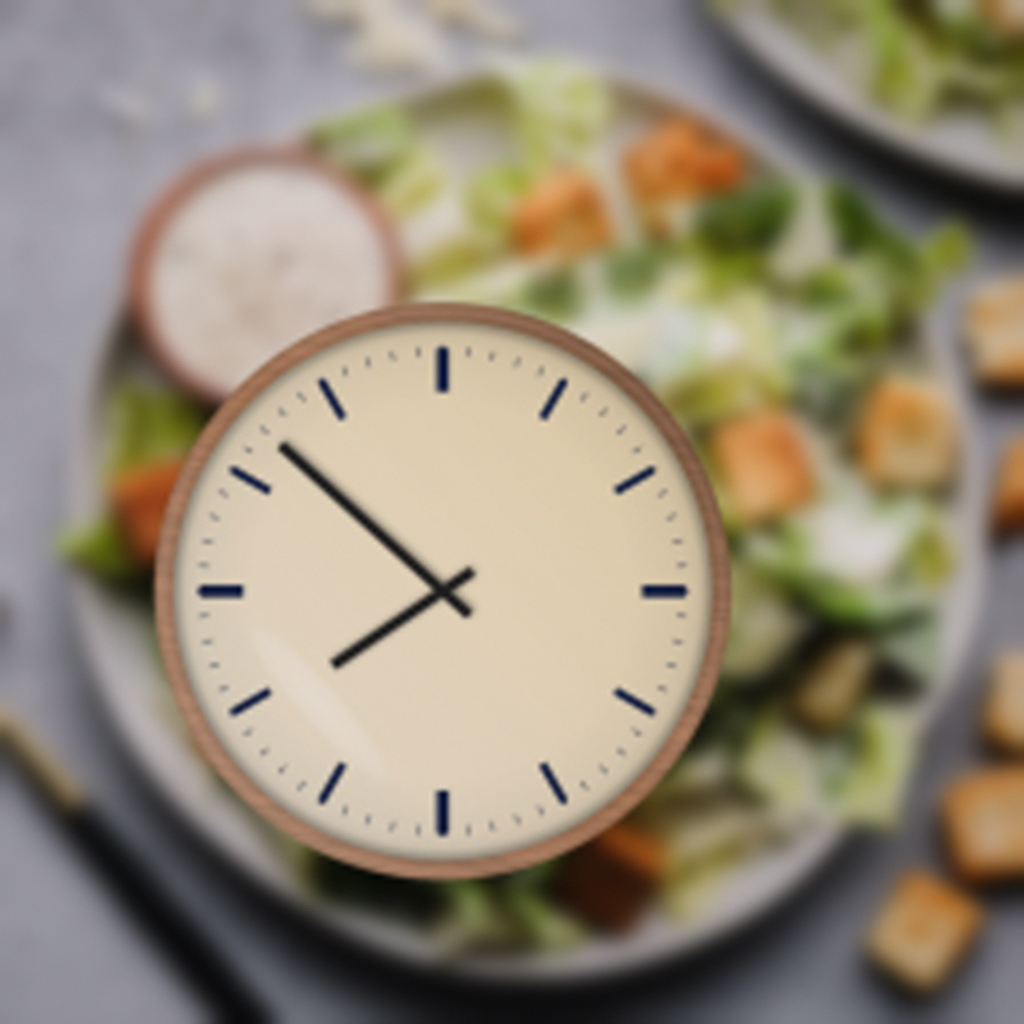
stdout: 7 h 52 min
